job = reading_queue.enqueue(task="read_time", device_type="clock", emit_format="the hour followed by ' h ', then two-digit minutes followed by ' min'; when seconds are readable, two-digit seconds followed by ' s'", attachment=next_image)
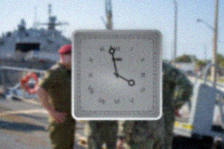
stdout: 3 h 58 min
